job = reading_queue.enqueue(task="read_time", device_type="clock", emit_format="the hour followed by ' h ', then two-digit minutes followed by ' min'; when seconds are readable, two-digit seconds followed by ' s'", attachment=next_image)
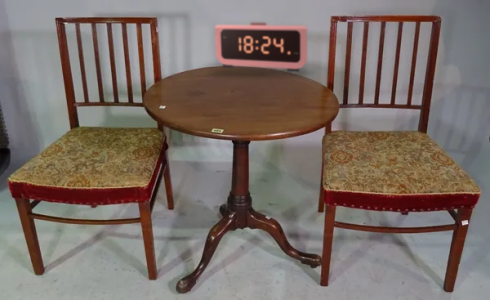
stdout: 18 h 24 min
